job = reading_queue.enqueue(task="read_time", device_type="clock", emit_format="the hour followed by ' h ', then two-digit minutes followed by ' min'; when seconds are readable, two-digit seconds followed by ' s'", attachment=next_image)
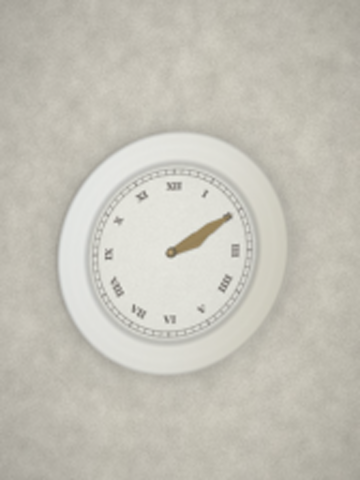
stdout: 2 h 10 min
